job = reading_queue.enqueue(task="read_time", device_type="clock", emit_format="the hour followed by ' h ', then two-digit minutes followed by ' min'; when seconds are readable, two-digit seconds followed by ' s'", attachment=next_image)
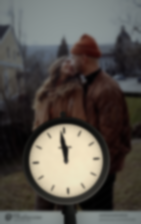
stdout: 11 h 59 min
